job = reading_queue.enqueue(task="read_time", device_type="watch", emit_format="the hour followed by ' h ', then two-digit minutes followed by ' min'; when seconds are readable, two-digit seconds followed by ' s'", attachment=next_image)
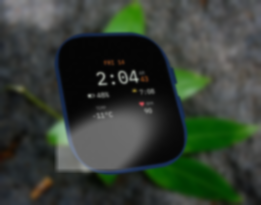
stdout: 2 h 04 min
